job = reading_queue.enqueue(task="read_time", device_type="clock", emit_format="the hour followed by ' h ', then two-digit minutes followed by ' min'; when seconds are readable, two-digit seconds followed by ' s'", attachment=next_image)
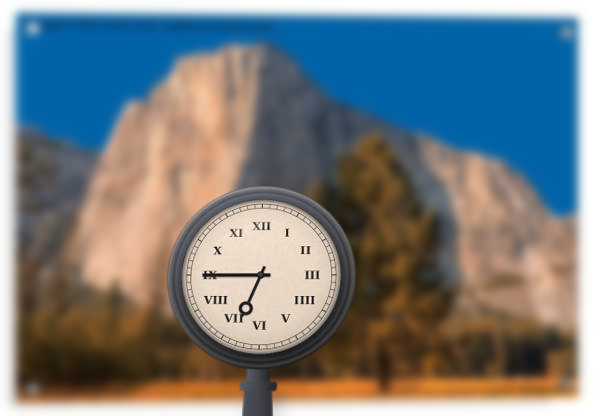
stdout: 6 h 45 min
